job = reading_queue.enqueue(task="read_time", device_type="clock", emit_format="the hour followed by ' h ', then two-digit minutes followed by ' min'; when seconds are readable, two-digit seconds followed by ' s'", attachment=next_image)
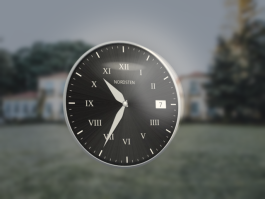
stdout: 10 h 35 min
